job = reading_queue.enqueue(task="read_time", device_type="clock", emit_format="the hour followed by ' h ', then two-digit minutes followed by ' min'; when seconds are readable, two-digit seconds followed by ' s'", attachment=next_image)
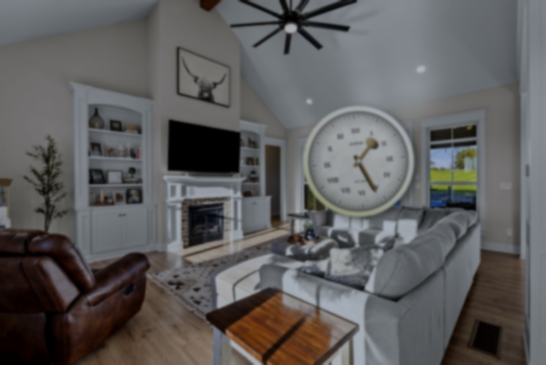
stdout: 1 h 26 min
